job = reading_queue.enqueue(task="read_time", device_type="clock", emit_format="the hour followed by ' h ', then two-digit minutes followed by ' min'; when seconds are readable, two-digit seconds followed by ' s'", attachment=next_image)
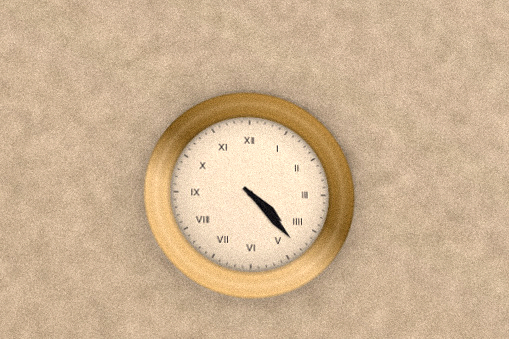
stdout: 4 h 23 min
